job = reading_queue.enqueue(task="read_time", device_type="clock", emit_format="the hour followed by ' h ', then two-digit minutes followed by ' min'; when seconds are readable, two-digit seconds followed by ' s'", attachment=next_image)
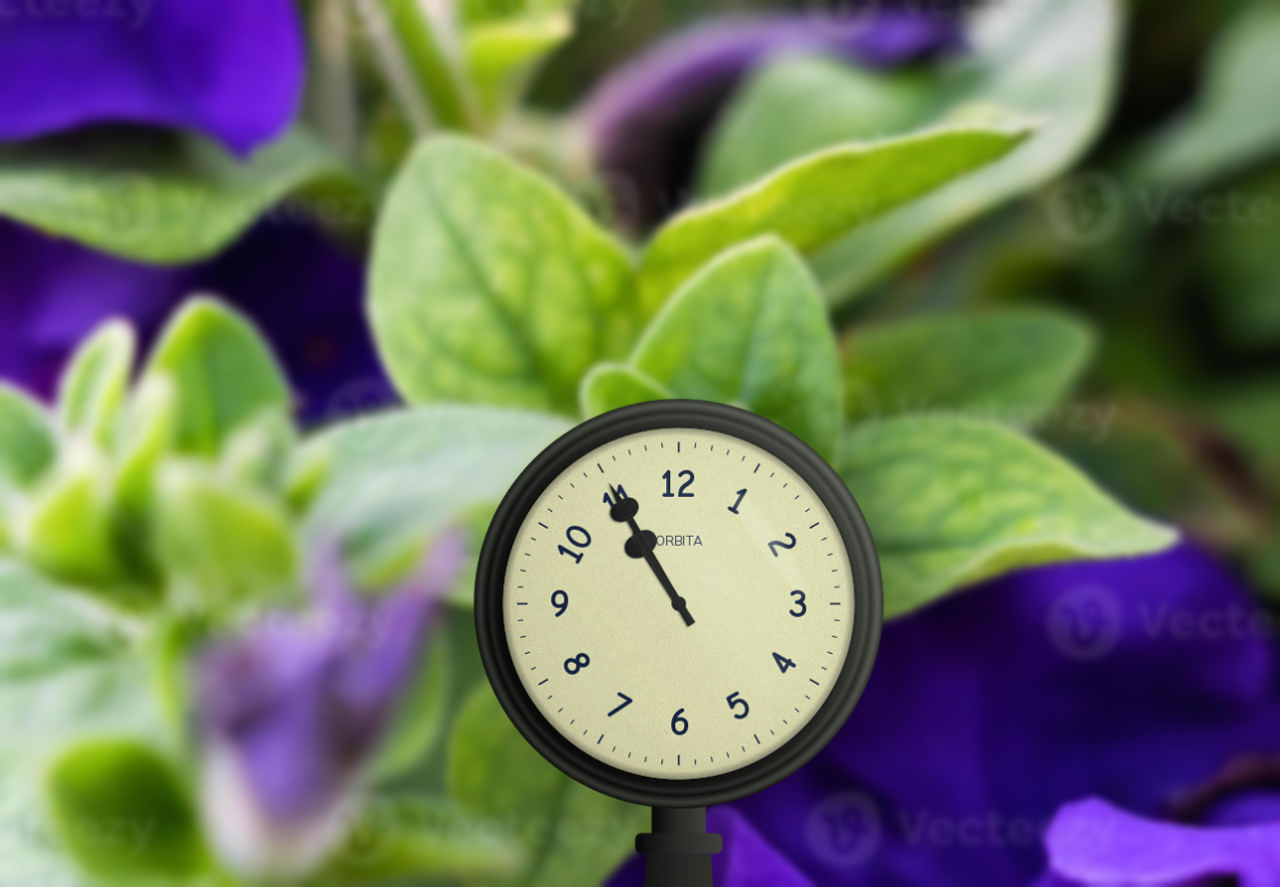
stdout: 10 h 55 min
